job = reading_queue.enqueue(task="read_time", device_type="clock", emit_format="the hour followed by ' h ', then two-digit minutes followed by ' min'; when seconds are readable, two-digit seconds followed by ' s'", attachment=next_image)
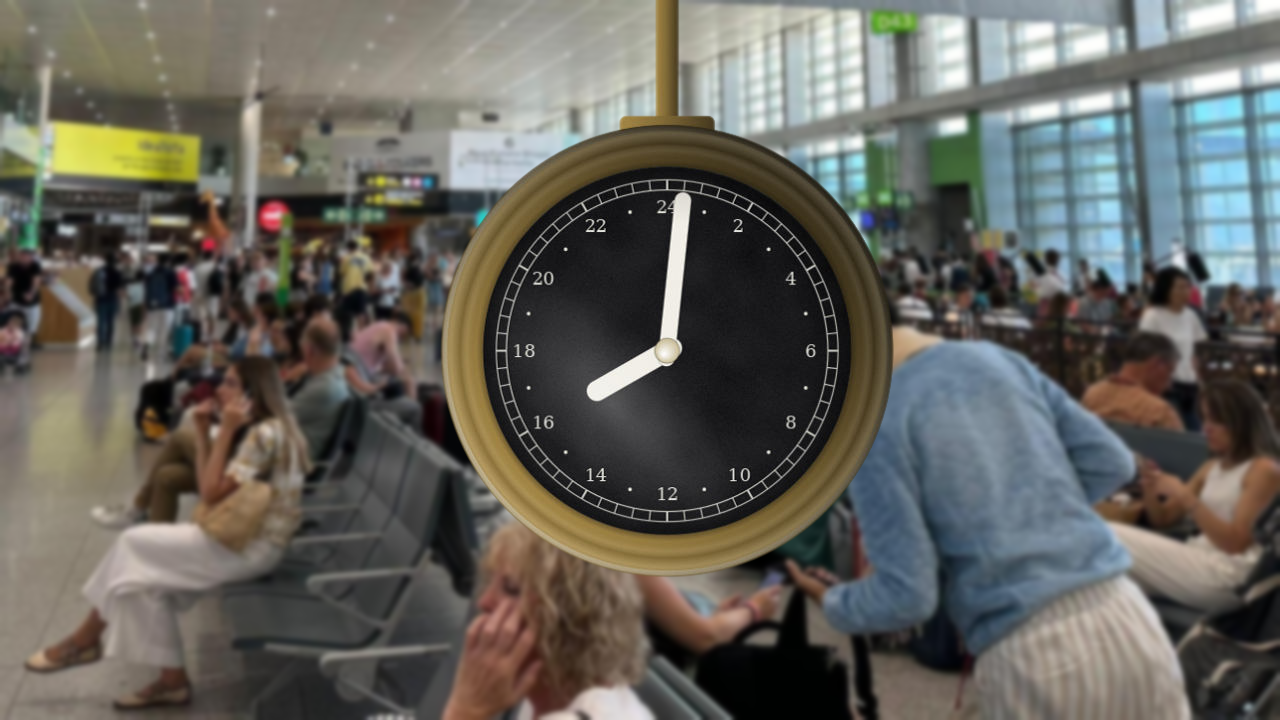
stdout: 16 h 01 min
